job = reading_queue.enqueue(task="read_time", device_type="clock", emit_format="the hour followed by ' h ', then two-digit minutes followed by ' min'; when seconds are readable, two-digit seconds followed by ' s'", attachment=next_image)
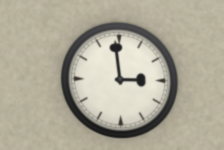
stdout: 2 h 59 min
